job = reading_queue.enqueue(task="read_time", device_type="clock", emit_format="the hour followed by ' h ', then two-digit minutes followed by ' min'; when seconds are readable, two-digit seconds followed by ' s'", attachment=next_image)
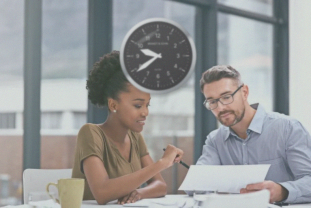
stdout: 9 h 39 min
